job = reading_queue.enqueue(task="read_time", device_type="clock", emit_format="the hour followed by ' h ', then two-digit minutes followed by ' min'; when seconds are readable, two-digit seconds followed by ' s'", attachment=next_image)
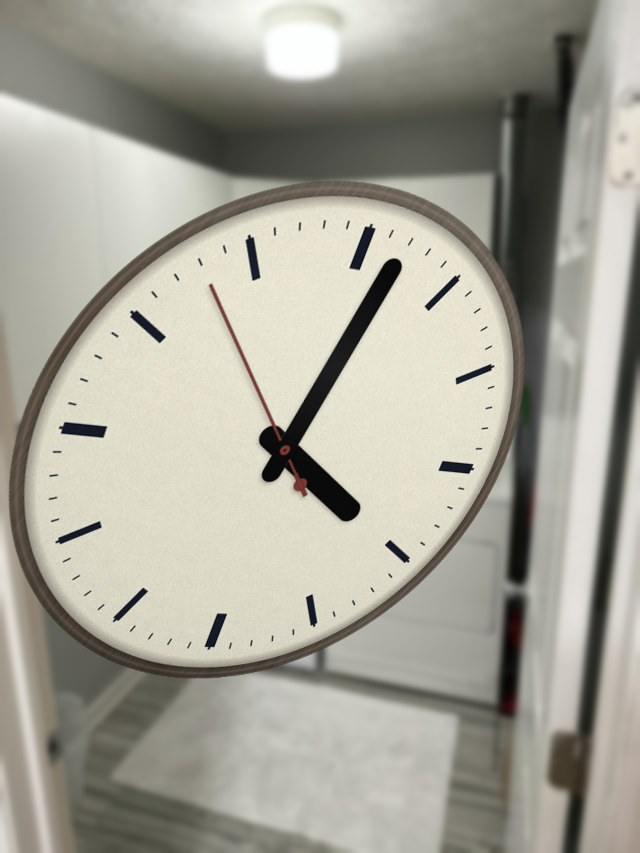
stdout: 4 h 01 min 53 s
